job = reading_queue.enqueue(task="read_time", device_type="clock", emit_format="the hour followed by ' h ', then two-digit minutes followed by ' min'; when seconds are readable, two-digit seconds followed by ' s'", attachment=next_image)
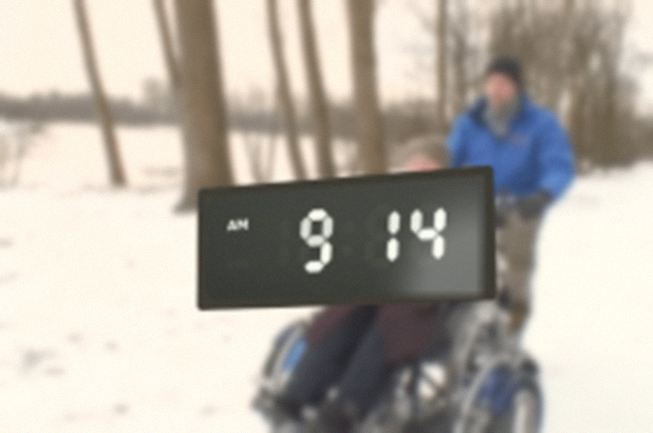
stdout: 9 h 14 min
